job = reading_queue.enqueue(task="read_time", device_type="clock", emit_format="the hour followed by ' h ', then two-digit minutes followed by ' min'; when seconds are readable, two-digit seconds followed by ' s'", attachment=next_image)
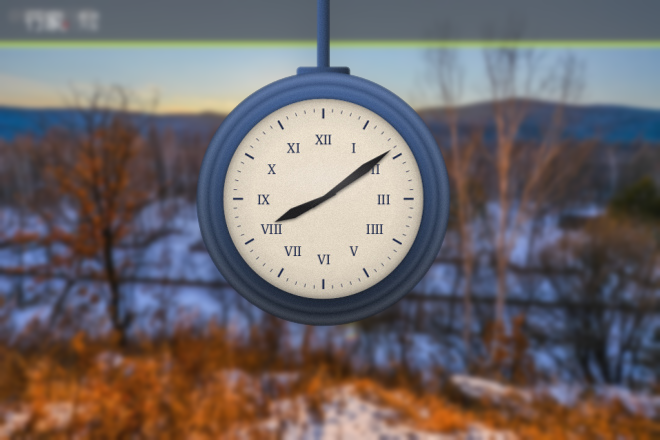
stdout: 8 h 09 min
